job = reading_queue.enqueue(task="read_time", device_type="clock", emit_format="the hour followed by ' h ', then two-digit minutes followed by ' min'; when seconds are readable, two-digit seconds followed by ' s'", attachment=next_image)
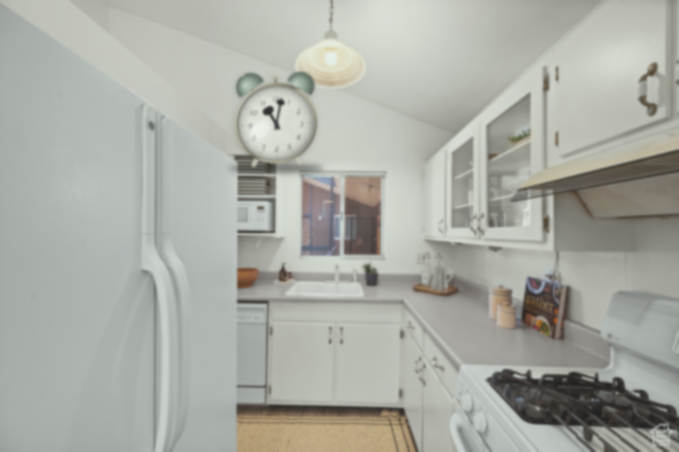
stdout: 11 h 02 min
